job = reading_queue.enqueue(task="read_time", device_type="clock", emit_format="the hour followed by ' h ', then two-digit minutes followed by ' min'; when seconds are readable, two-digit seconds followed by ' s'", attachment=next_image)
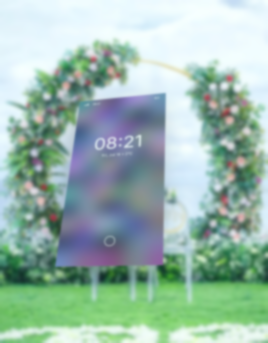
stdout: 8 h 21 min
